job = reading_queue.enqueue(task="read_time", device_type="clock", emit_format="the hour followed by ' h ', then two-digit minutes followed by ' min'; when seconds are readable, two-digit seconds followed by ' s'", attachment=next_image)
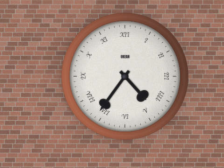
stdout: 4 h 36 min
